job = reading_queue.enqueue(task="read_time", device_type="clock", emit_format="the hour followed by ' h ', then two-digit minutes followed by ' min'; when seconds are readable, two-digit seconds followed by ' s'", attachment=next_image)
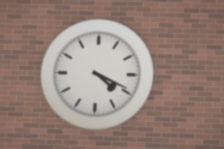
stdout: 4 h 19 min
